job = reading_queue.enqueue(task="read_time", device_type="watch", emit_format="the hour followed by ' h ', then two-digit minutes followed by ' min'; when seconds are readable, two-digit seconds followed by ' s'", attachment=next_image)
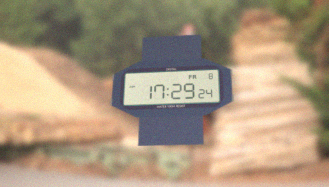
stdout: 17 h 29 min 24 s
